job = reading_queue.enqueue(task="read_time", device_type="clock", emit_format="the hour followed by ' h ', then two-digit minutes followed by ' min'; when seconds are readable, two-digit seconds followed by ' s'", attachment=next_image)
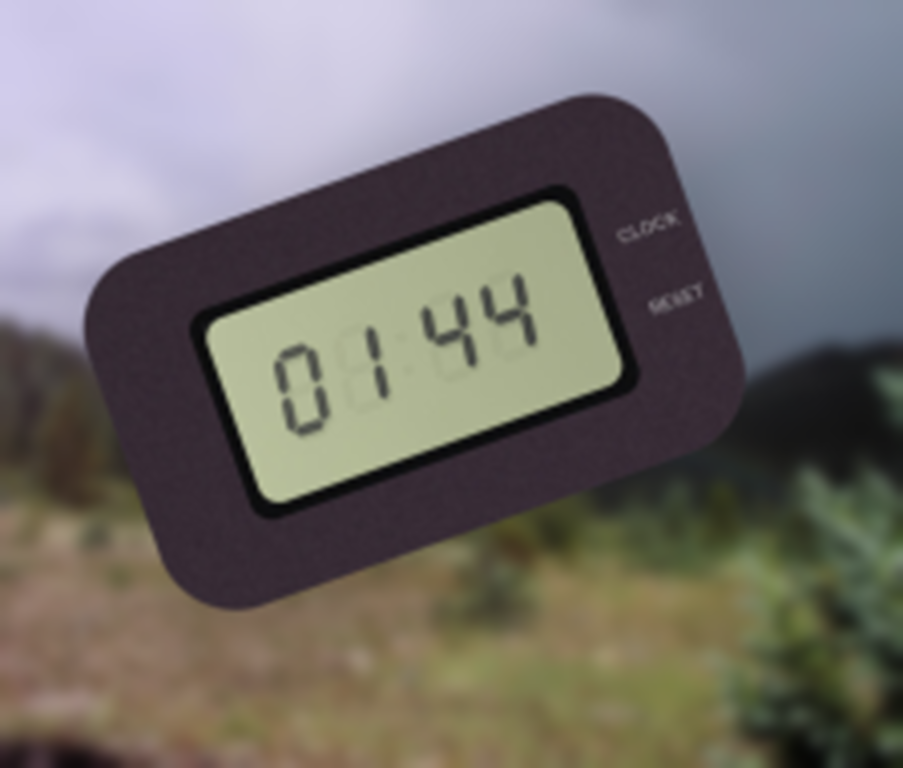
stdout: 1 h 44 min
